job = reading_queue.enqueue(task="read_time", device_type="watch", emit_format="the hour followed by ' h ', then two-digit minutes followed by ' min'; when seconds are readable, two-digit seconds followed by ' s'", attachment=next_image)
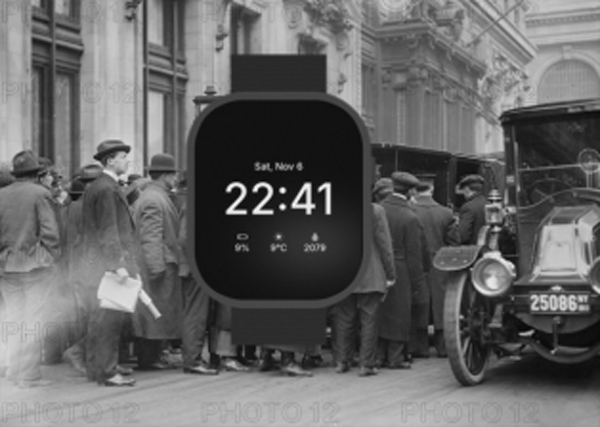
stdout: 22 h 41 min
